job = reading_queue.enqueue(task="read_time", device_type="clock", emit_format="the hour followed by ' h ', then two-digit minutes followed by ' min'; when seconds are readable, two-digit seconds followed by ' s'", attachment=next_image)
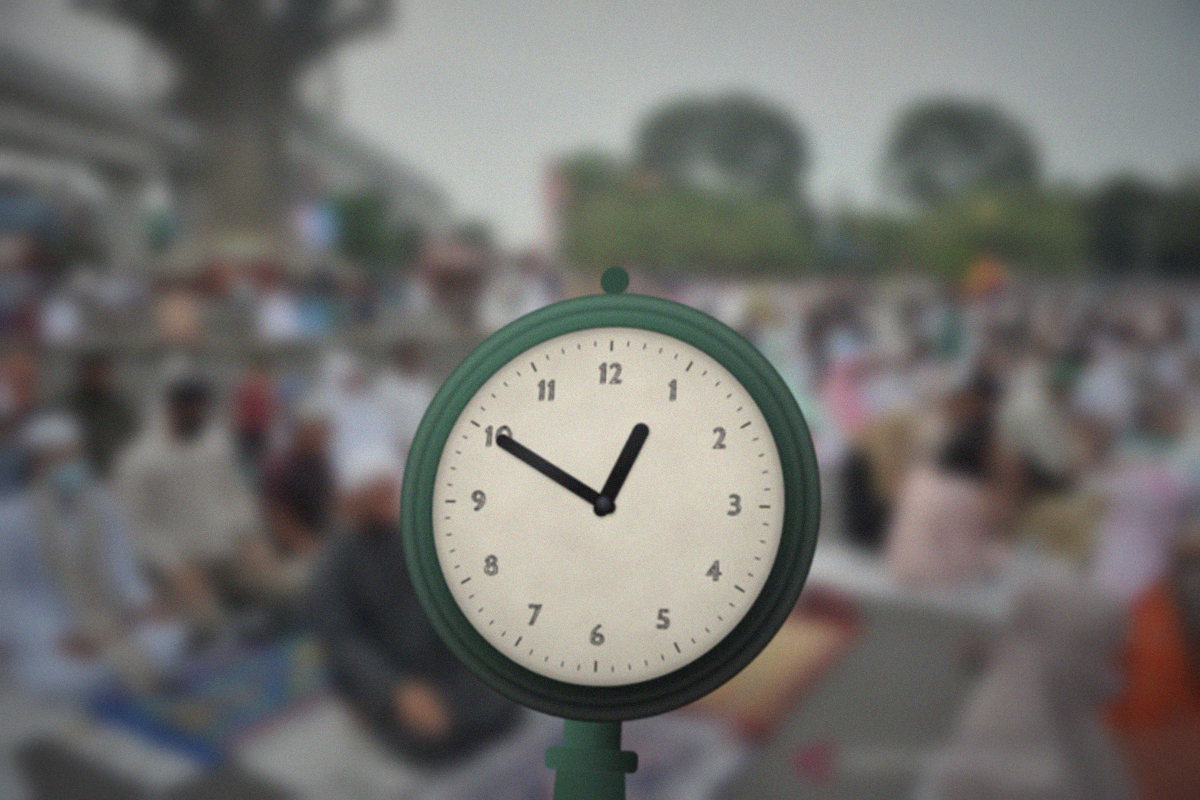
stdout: 12 h 50 min
